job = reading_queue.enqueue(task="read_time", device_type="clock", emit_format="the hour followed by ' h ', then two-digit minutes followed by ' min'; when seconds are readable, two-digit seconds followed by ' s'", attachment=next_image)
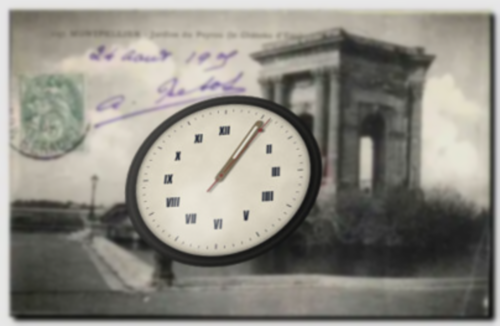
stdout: 1 h 05 min 06 s
